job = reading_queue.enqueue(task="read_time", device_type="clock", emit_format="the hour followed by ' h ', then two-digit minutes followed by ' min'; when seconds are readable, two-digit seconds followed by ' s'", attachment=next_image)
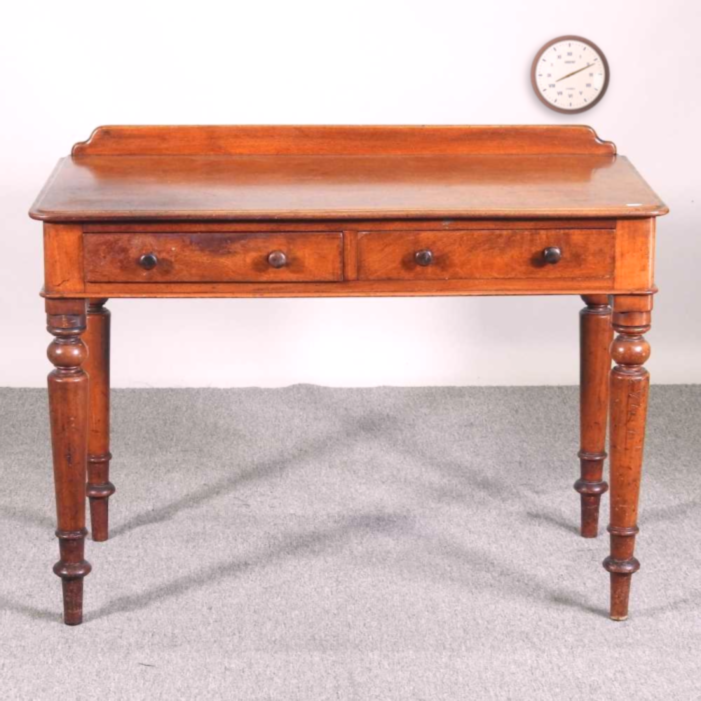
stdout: 8 h 11 min
